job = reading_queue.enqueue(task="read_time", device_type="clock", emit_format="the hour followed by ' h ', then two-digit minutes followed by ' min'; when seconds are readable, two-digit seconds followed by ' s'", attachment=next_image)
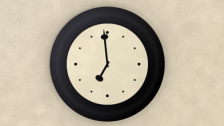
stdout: 6 h 59 min
